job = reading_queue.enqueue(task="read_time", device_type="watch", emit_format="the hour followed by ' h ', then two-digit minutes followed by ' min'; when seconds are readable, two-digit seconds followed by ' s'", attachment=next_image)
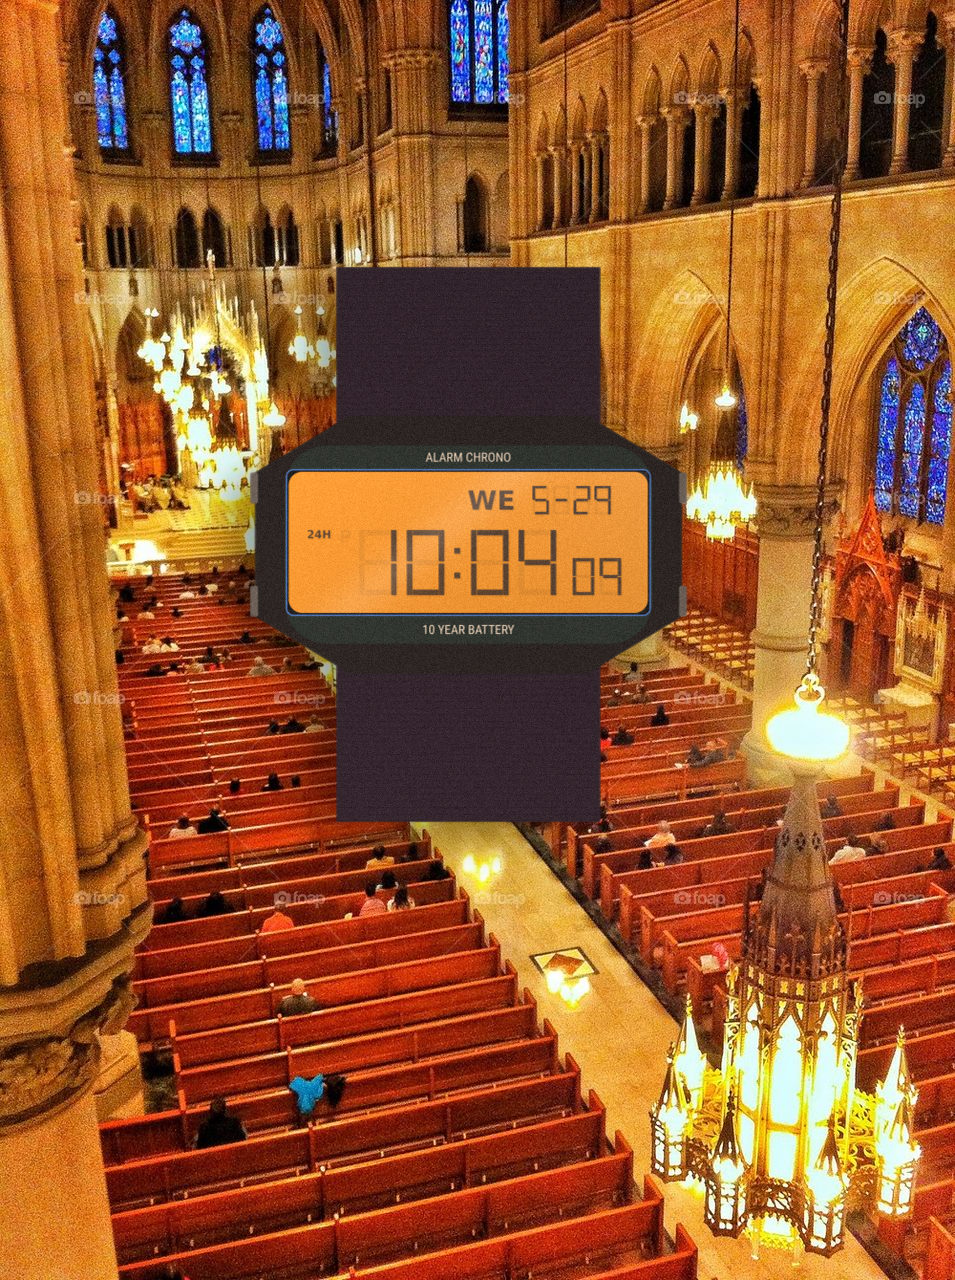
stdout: 10 h 04 min 09 s
